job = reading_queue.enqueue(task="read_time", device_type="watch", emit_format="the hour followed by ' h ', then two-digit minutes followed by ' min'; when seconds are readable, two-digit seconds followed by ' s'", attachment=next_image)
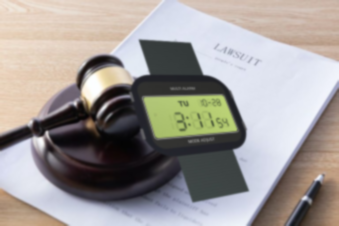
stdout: 3 h 11 min
